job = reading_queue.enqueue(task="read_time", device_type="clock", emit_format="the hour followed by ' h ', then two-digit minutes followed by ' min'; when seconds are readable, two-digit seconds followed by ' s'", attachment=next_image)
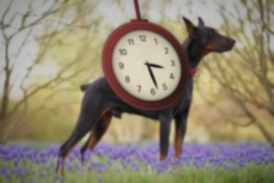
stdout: 3 h 28 min
